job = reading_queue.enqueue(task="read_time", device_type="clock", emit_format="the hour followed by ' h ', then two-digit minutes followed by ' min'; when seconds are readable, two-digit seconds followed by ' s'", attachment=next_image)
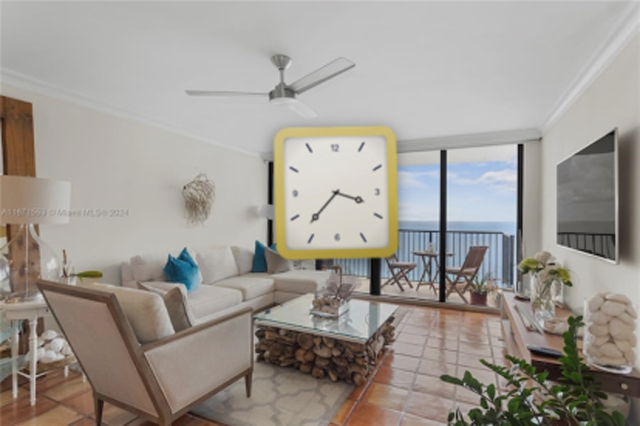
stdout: 3 h 37 min
